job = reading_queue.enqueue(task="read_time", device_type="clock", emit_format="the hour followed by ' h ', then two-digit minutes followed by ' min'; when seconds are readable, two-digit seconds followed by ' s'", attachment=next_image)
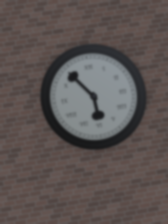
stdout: 5 h 54 min
